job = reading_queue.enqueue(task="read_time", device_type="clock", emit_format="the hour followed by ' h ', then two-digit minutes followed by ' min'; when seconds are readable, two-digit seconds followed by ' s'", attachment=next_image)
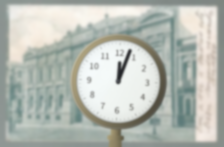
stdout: 12 h 03 min
